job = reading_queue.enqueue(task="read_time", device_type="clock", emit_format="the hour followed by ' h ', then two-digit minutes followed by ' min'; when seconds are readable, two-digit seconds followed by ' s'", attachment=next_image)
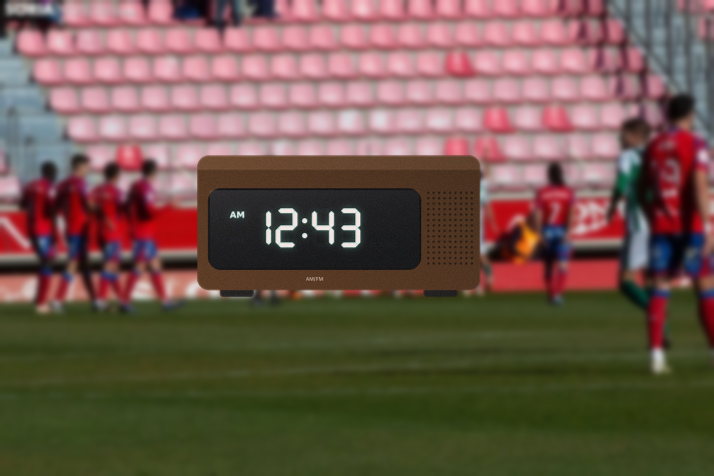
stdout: 12 h 43 min
